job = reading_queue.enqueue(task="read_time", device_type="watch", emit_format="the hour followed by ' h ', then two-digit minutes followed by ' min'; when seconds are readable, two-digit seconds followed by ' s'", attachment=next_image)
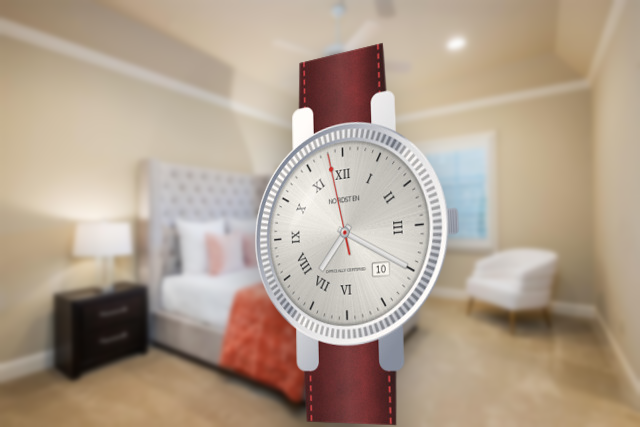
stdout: 7 h 19 min 58 s
